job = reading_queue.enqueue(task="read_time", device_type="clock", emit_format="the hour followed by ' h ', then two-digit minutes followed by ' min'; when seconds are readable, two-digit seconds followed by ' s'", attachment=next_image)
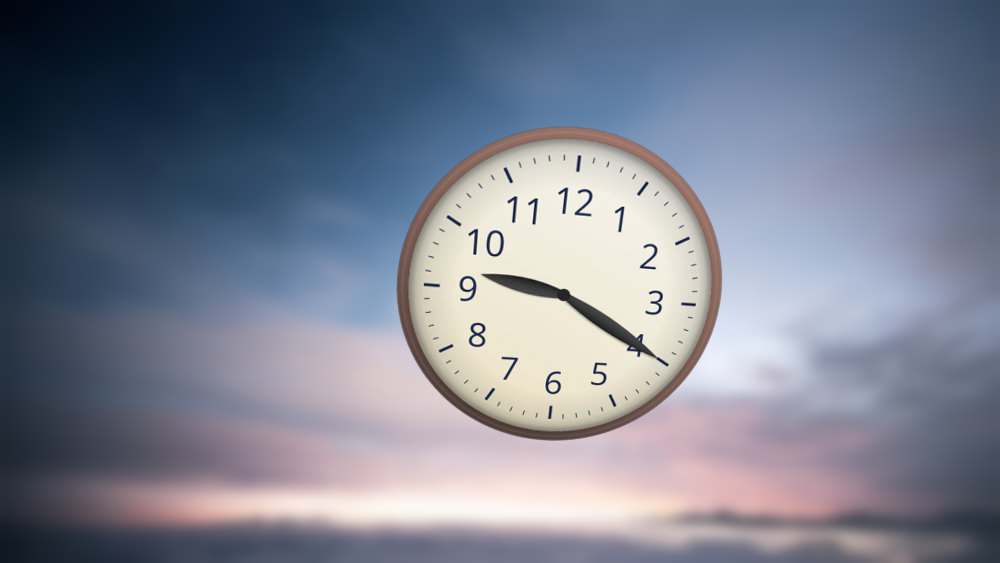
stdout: 9 h 20 min
